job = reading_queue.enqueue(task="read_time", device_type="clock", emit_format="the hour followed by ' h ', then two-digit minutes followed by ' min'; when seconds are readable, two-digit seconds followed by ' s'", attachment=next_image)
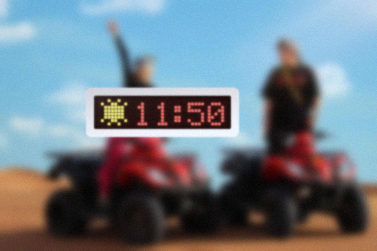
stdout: 11 h 50 min
